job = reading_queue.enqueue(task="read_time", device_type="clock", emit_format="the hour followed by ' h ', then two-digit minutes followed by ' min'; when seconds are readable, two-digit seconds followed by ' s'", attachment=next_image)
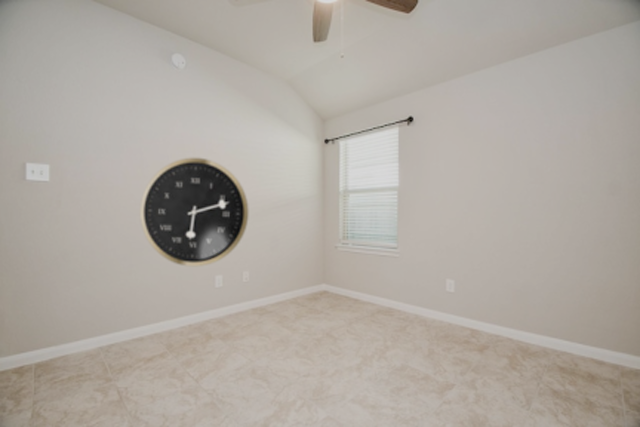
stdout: 6 h 12 min
